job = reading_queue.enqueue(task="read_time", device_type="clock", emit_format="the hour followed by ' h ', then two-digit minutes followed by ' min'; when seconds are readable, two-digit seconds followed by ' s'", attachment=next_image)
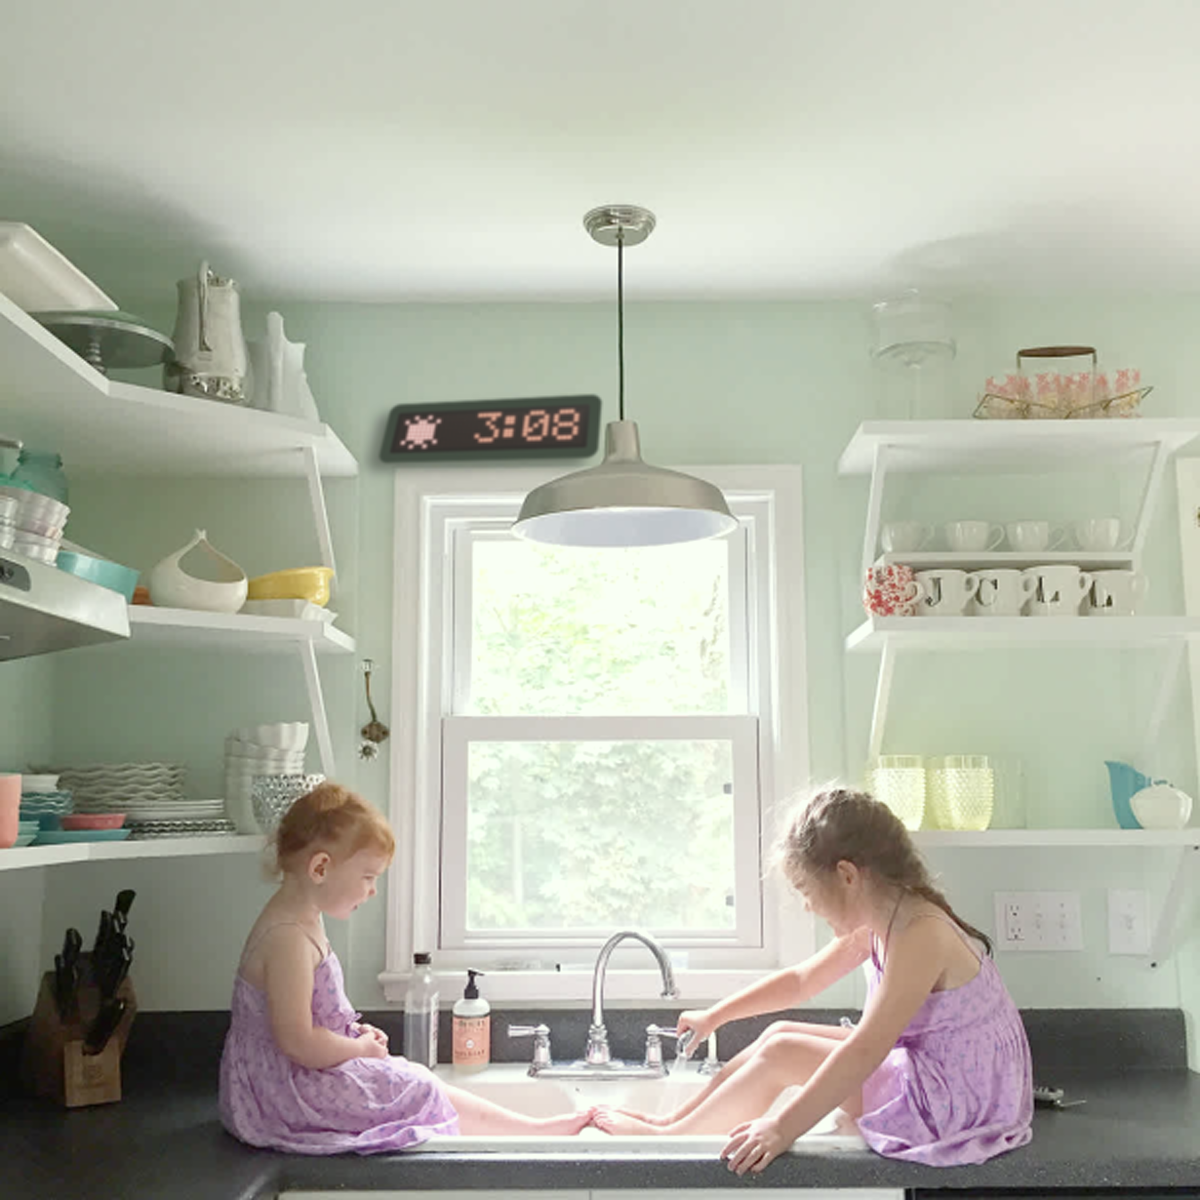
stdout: 3 h 08 min
